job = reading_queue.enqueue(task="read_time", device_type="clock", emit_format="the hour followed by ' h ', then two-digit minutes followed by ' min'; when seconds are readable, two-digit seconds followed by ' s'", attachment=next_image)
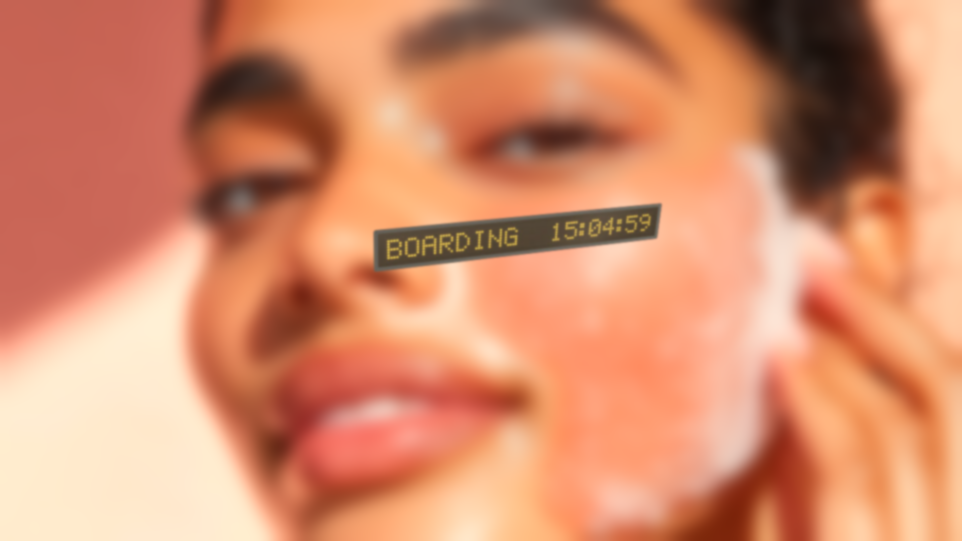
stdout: 15 h 04 min 59 s
